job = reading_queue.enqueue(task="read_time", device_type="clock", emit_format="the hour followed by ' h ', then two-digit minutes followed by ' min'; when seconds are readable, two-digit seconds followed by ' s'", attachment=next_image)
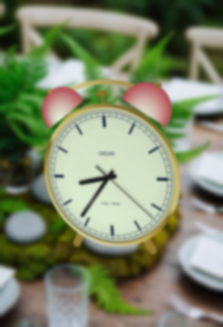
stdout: 8 h 36 min 22 s
